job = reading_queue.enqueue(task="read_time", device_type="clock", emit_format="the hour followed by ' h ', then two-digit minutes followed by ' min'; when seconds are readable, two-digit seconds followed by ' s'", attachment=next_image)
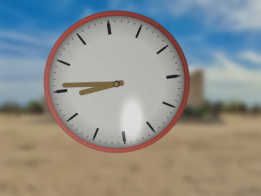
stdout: 8 h 46 min
